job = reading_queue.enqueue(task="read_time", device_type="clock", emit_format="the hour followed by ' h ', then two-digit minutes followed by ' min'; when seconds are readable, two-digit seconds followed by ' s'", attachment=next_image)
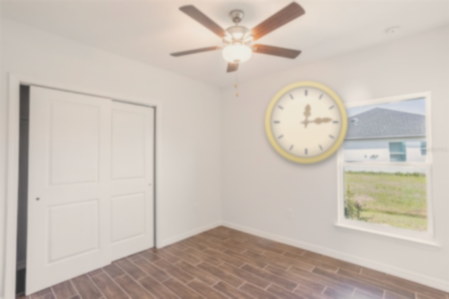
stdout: 12 h 14 min
